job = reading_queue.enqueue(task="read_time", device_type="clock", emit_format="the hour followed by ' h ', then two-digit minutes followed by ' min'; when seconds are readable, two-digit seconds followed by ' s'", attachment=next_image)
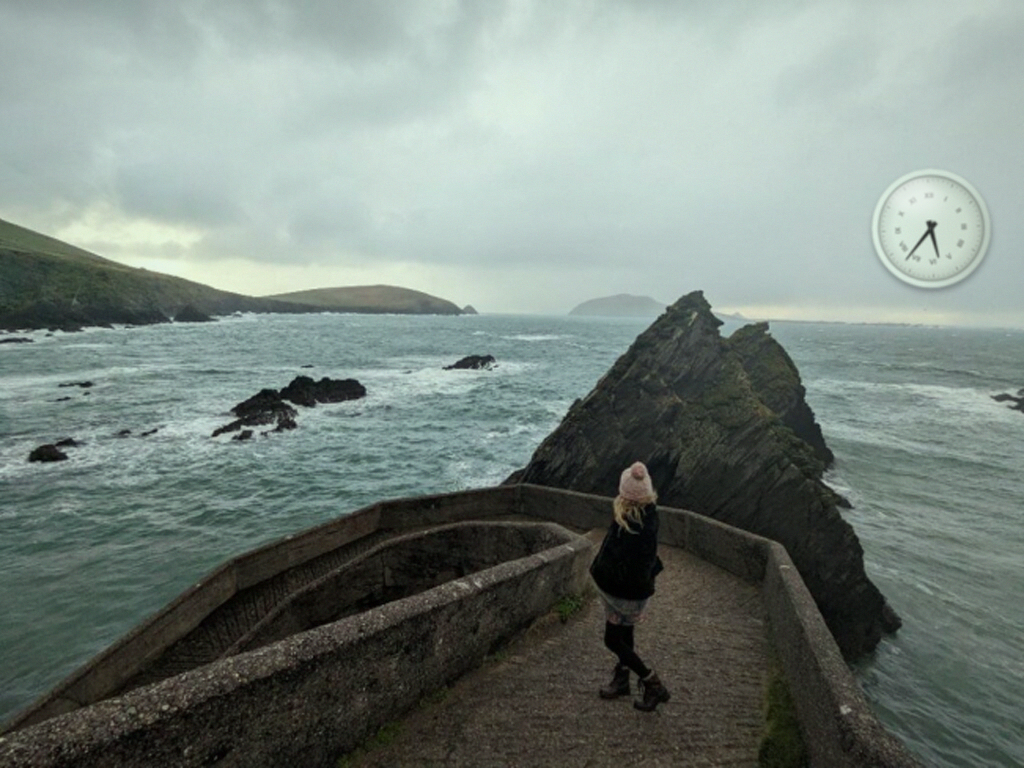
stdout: 5 h 37 min
